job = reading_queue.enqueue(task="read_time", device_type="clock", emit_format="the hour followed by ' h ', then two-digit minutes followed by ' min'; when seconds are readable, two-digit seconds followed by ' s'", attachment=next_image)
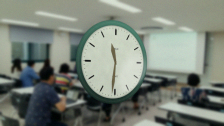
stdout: 11 h 31 min
